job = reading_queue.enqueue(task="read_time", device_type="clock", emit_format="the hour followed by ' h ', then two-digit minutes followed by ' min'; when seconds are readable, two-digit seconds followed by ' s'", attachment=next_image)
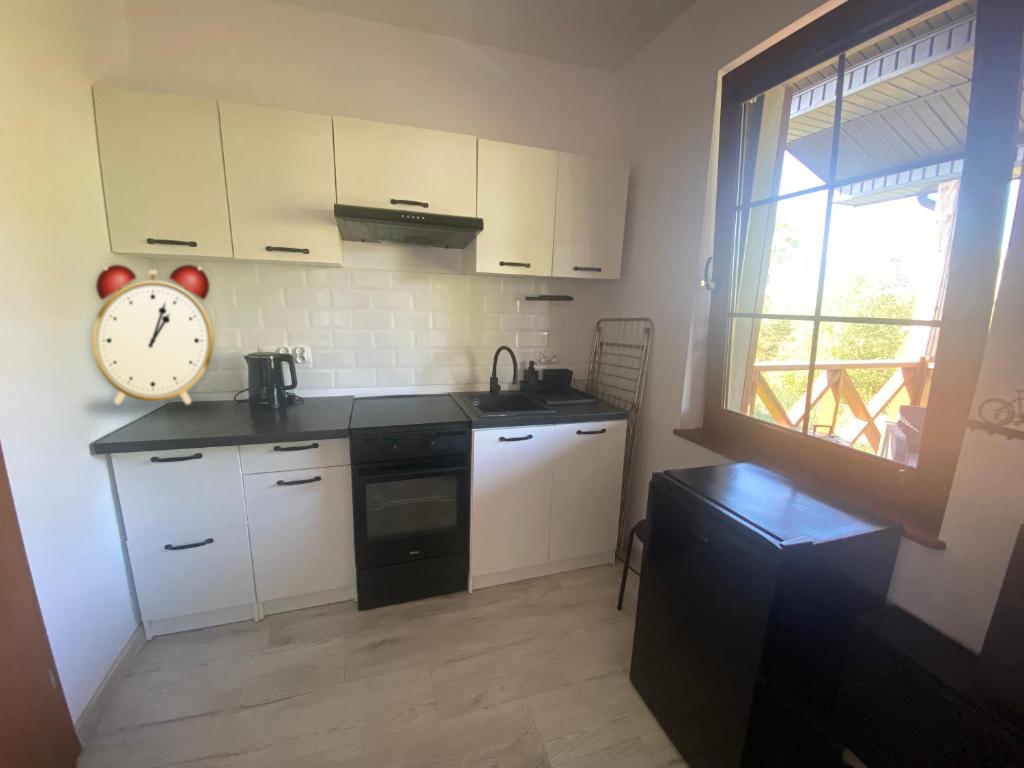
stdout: 1 h 03 min
